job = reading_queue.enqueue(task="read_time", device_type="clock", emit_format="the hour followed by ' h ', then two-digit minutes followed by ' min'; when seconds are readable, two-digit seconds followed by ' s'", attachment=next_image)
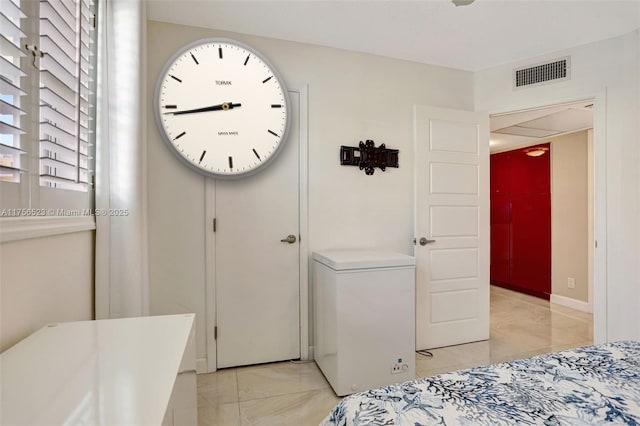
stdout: 8 h 43 min 44 s
